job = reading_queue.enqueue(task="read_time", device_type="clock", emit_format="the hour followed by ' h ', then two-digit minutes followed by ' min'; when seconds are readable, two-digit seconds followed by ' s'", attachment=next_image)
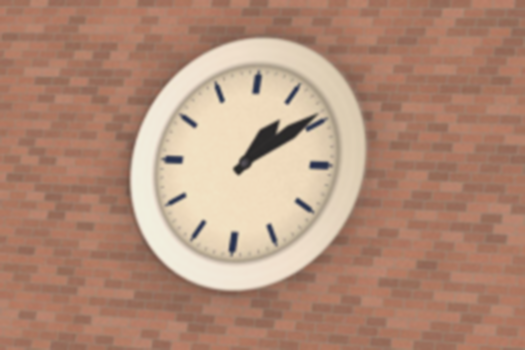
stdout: 1 h 09 min
